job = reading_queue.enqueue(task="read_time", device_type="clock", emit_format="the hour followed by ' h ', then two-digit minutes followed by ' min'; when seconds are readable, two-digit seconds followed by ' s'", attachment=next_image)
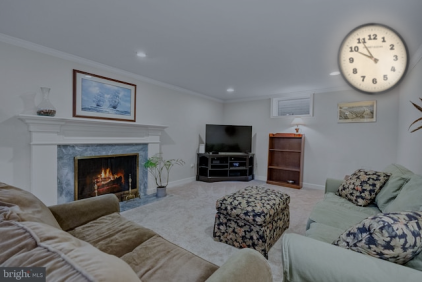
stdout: 9 h 55 min
